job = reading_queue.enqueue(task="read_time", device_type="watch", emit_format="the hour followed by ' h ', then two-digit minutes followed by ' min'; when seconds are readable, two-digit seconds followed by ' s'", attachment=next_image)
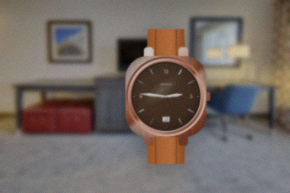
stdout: 2 h 46 min
